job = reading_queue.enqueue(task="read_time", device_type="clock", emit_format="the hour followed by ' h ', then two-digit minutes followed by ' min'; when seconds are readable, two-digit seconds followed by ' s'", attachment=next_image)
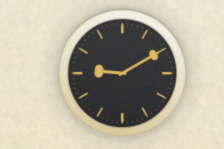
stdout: 9 h 10 min
